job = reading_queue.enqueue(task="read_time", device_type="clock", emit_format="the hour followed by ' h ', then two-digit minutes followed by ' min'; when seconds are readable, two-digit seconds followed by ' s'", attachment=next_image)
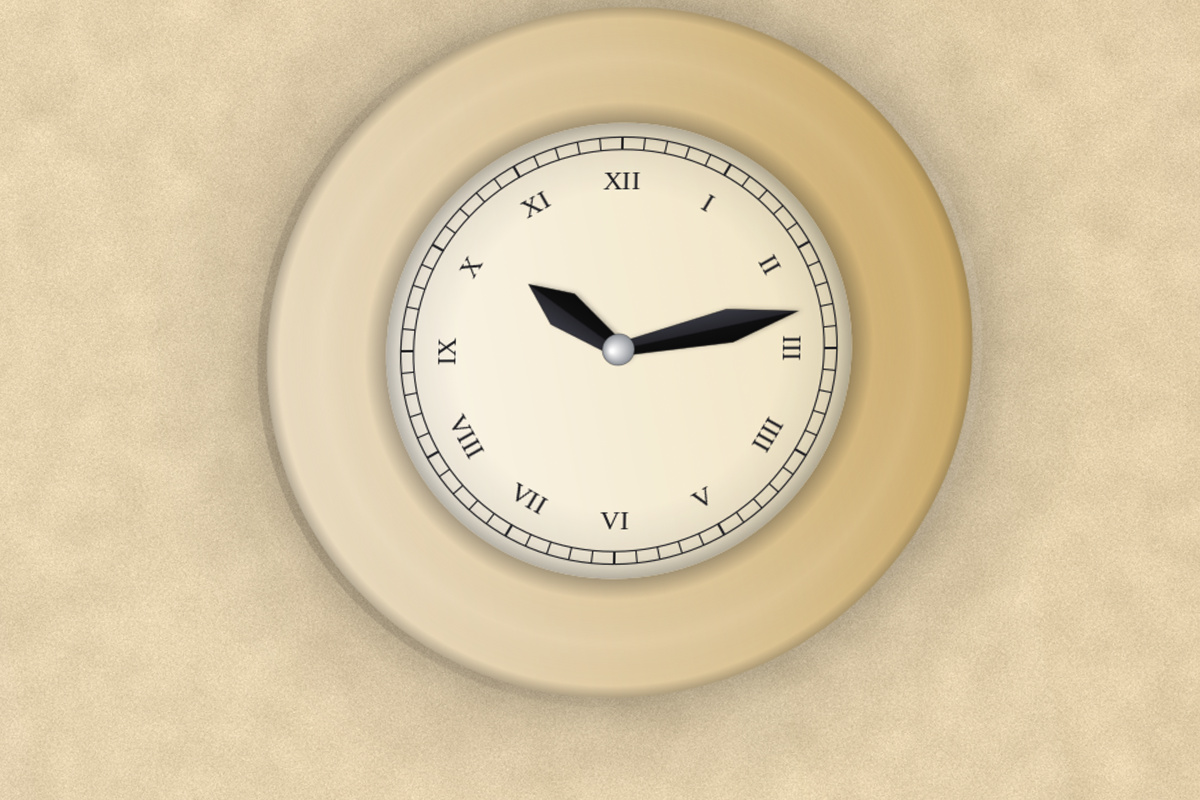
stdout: 10 h 13 min
